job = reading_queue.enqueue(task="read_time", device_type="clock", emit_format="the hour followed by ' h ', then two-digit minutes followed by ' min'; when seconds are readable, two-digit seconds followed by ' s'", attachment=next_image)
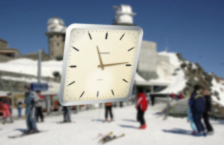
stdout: 11 h 14 min
